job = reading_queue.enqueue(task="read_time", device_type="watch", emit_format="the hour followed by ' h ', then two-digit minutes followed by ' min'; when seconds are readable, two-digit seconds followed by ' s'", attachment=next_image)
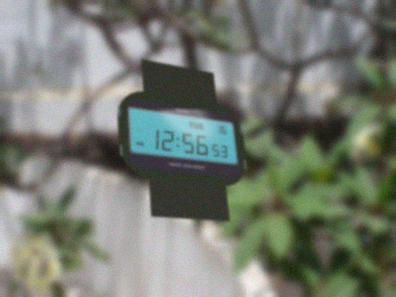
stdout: 12 h 56 min 53 s
